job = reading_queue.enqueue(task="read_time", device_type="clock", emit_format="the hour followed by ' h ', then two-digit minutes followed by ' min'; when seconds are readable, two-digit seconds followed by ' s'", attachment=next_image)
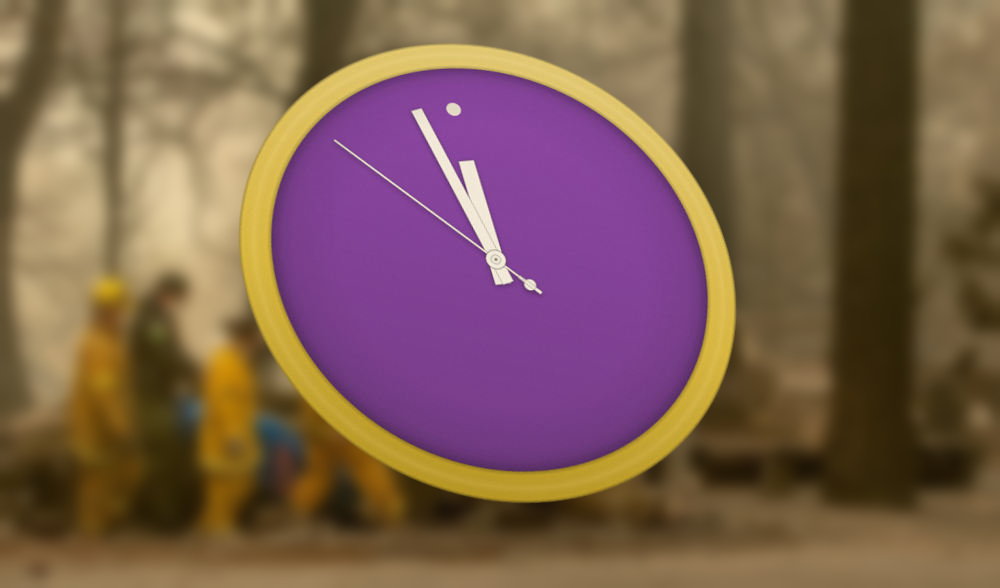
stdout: 11 h 57 min 53 s
